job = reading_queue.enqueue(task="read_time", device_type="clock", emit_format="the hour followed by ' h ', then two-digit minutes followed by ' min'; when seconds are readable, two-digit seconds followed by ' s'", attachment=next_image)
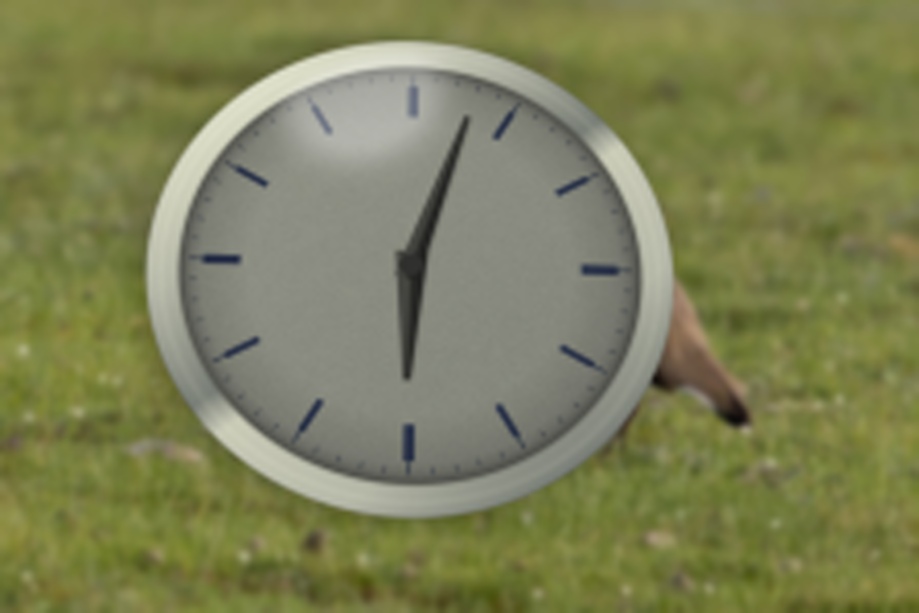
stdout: 6 h 03 min
